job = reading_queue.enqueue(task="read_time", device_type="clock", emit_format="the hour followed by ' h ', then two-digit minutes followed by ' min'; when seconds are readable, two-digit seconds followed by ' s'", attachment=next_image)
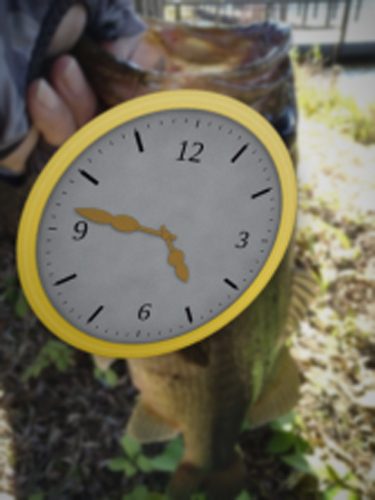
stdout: 4 h 47 min
